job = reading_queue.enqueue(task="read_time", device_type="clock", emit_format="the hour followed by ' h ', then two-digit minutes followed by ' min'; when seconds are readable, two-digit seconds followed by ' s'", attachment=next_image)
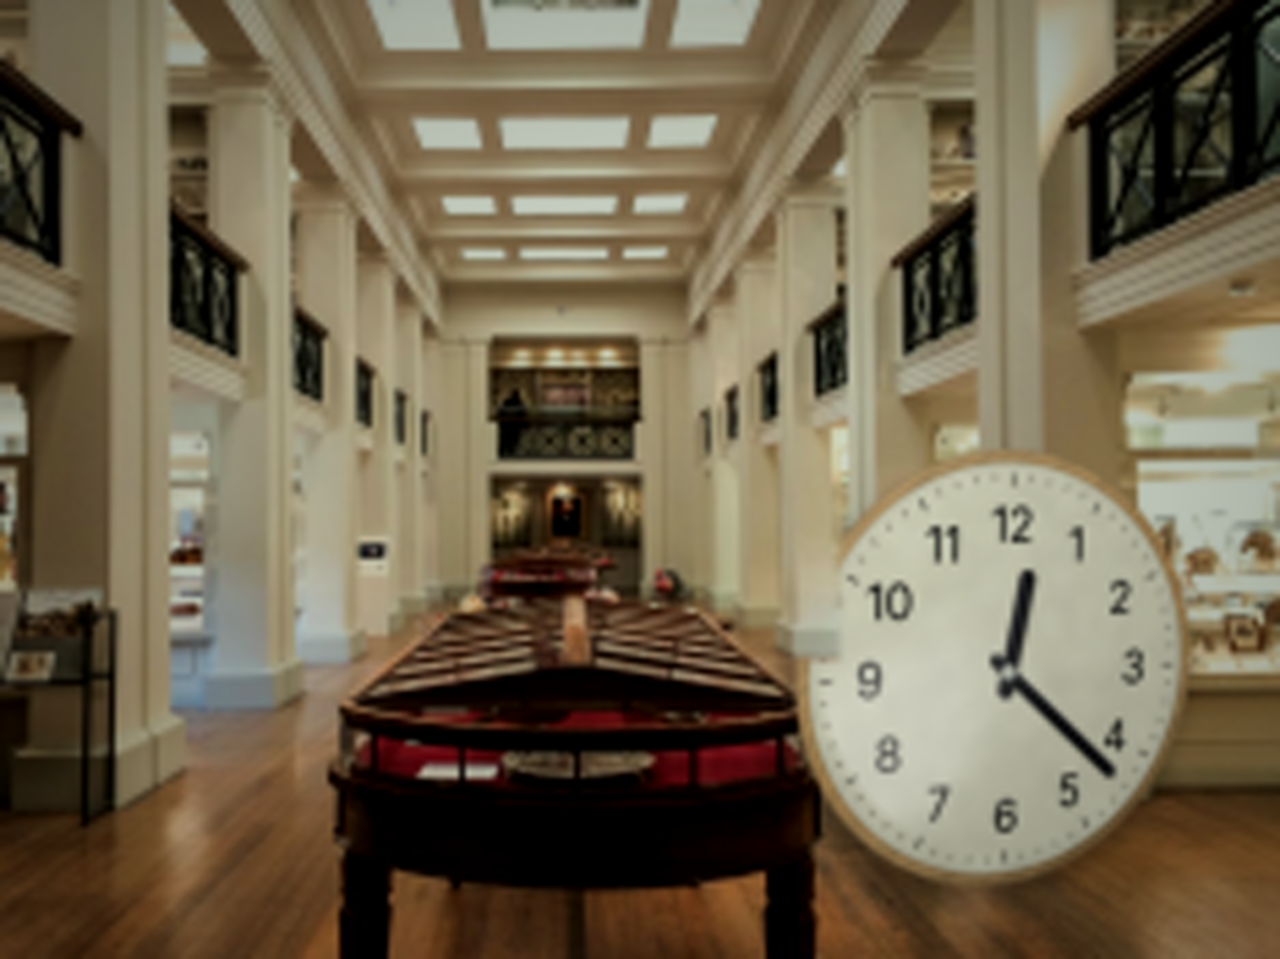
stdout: 12 h 22 min
